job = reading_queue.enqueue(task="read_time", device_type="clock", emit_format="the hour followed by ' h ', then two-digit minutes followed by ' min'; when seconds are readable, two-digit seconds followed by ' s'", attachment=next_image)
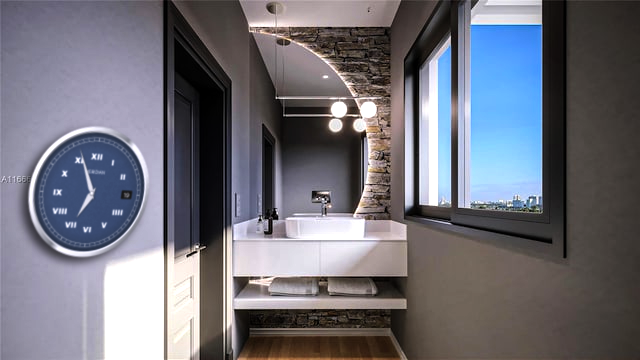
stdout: 6 h 56 min
